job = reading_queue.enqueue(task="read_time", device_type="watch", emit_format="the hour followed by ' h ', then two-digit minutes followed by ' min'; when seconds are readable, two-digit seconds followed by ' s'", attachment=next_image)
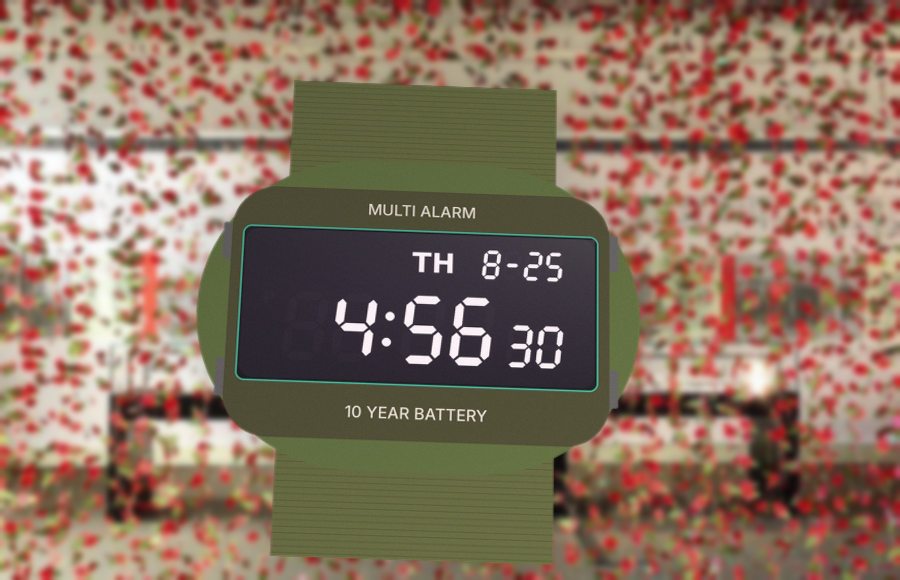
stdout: 4 h 56 min 30 s
